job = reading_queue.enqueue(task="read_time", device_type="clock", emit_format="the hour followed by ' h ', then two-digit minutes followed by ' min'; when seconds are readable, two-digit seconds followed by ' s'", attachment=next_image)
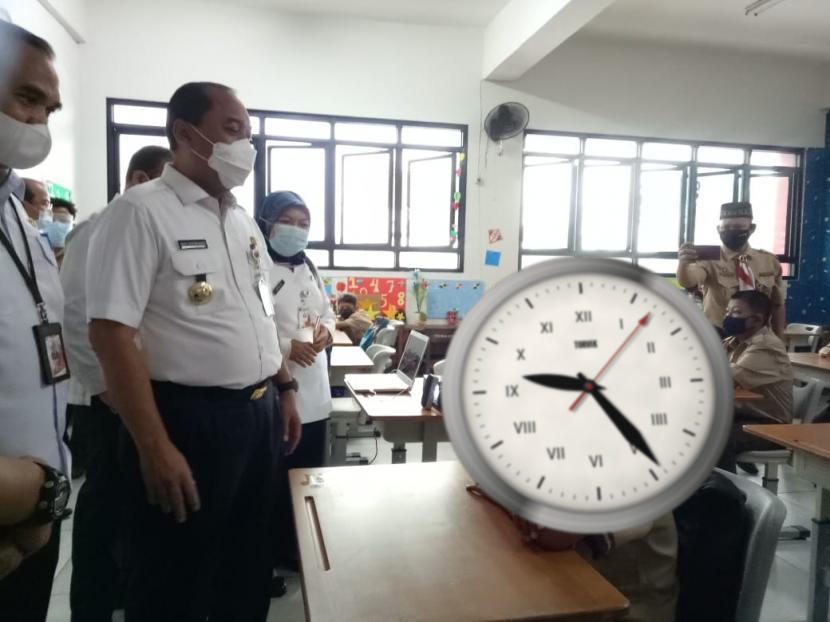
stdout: 9 h 24 min 07 s
